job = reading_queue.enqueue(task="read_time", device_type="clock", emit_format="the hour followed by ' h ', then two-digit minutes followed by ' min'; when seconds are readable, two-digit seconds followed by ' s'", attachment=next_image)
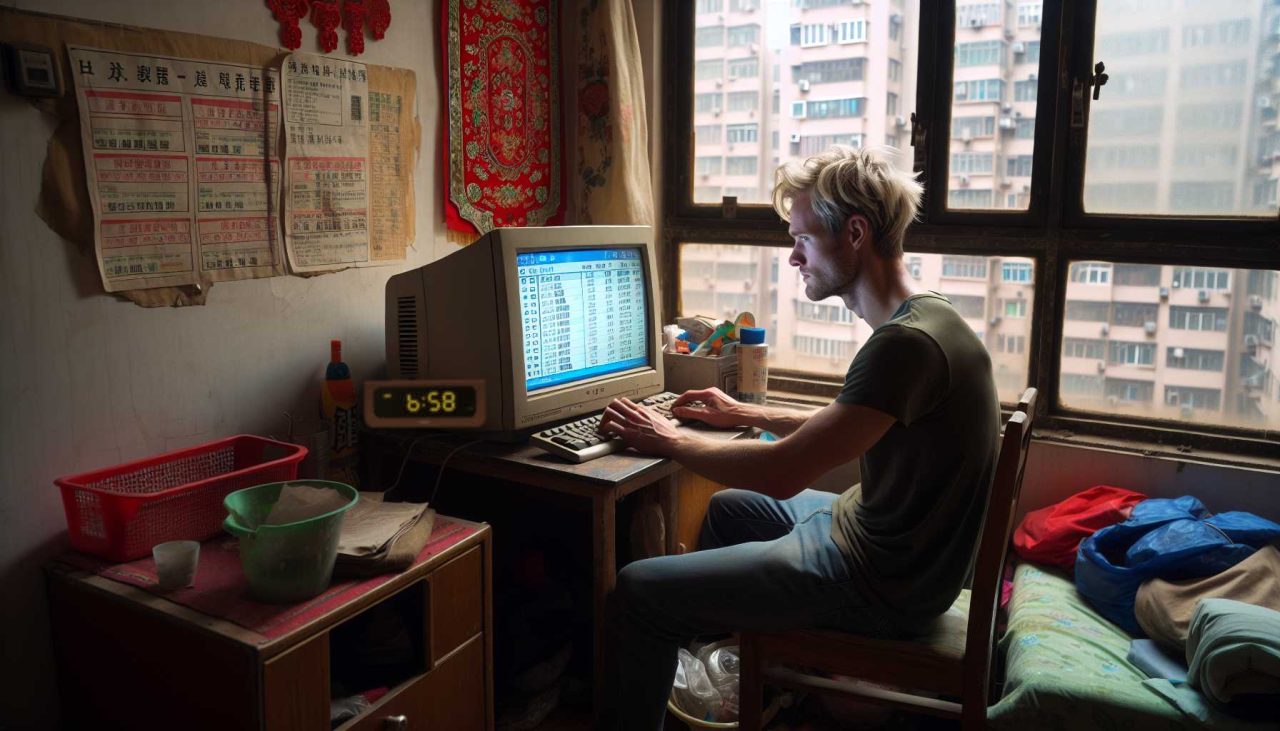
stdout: 6 h 58 min
